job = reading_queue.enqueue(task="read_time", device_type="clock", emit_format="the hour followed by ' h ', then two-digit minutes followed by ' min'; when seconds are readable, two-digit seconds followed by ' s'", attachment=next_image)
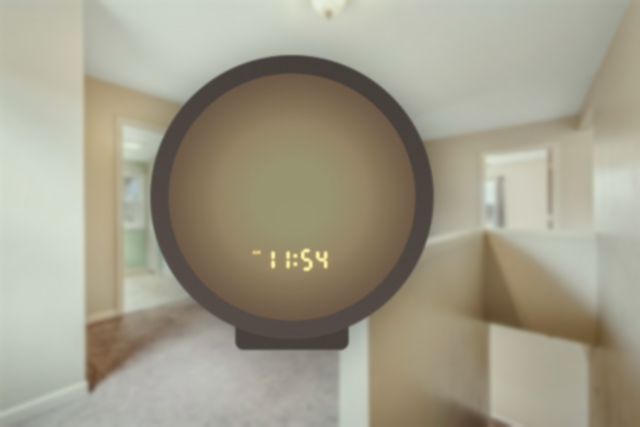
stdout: 11 h 54 min
